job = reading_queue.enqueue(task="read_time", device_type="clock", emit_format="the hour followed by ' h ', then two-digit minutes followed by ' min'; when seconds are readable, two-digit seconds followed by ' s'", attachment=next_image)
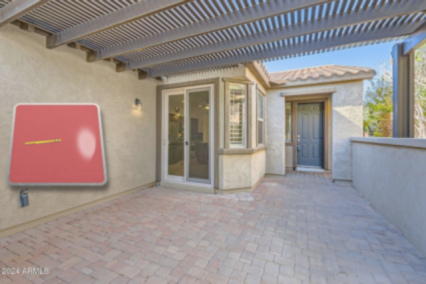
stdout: 8 h 44 min
